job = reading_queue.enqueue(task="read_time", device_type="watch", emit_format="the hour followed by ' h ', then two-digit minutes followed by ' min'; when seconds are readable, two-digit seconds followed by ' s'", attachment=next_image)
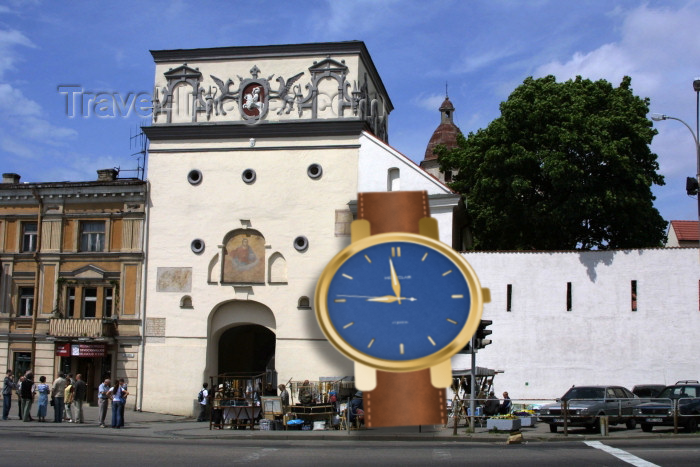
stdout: 8 h 58 min 46 s
